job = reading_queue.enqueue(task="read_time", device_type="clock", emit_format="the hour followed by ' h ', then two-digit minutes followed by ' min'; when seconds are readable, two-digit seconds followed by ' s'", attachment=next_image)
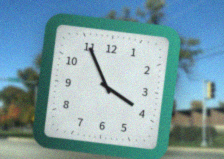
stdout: 3 h 55 min
